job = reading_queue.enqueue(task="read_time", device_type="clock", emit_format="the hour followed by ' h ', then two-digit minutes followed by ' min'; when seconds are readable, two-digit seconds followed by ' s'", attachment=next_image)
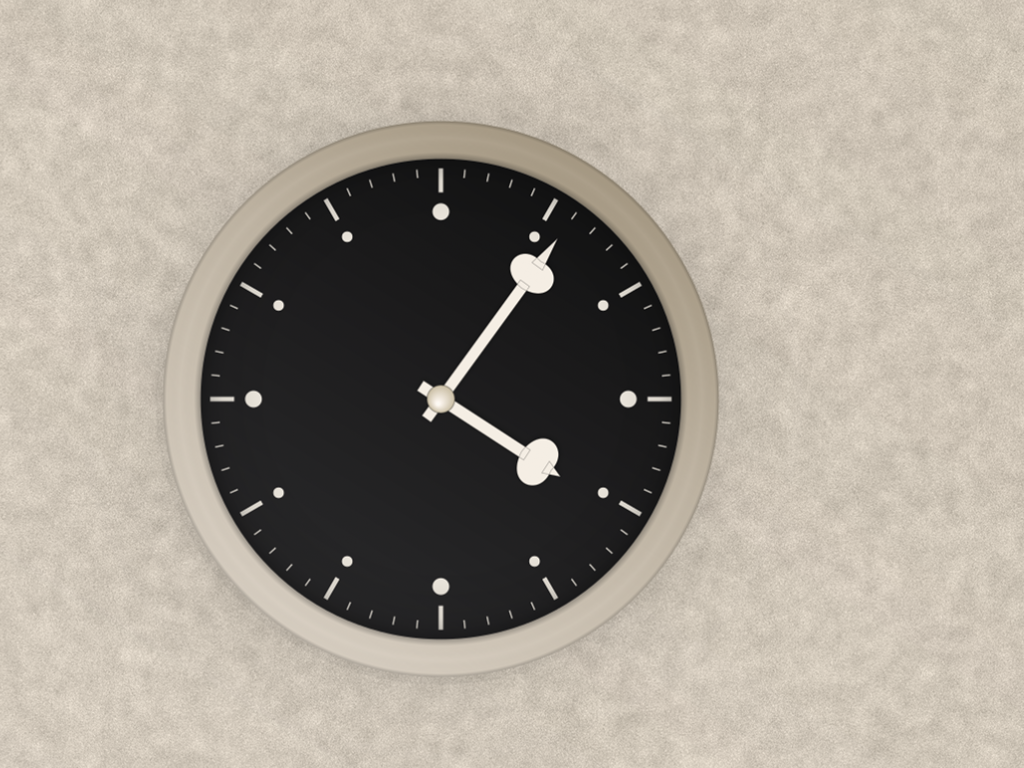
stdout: 4 h 06 min
